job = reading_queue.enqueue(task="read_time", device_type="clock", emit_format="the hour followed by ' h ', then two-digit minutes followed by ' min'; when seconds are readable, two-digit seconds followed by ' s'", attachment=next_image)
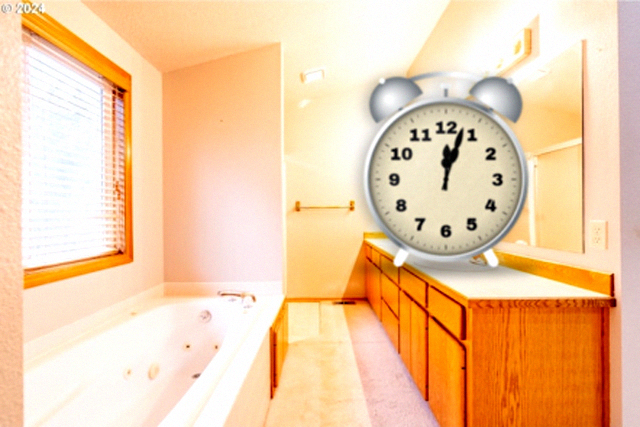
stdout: 12 h 03 min
